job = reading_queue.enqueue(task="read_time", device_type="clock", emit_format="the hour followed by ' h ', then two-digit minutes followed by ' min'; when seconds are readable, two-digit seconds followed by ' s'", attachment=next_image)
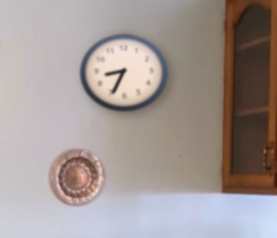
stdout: 8 h 34 min
